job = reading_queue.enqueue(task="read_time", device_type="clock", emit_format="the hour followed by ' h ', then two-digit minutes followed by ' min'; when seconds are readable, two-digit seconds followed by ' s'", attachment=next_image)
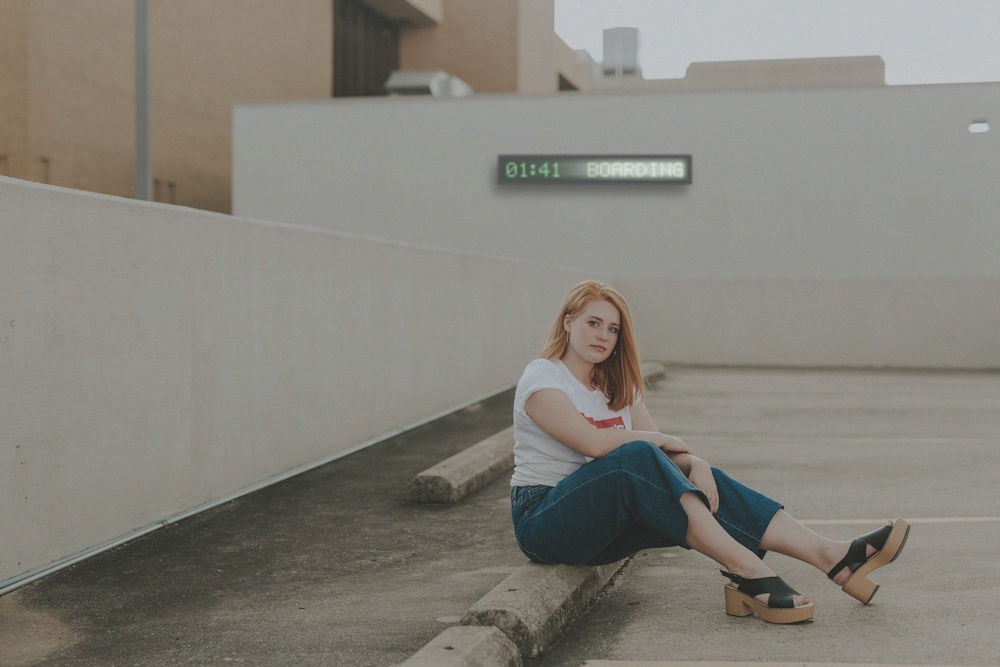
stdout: 1 h 41 min
